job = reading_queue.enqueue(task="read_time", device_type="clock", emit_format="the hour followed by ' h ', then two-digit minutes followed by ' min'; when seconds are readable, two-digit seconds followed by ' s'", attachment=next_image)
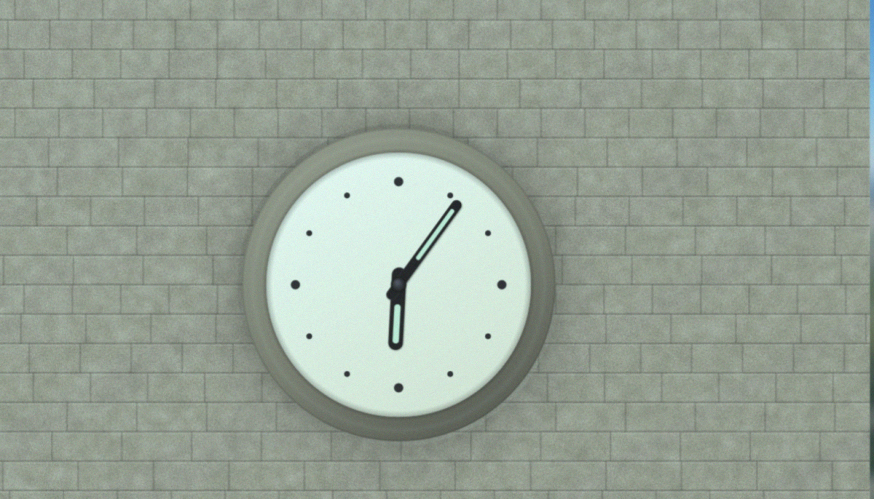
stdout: 6 h 06 min
